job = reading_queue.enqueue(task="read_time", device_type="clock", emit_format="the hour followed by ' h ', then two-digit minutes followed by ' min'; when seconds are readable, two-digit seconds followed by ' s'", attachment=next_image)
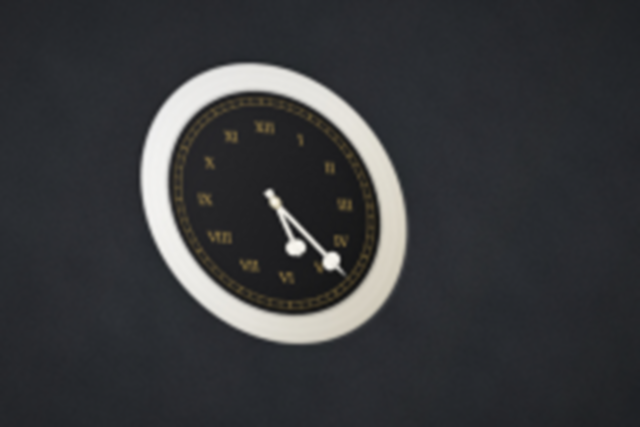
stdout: 5 h 23 min
